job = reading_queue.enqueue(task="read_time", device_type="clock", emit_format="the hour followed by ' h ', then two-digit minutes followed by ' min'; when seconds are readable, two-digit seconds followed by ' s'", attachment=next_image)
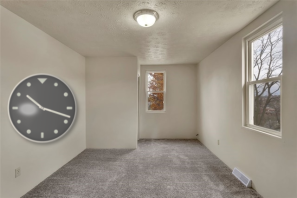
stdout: 10 h 18 min
